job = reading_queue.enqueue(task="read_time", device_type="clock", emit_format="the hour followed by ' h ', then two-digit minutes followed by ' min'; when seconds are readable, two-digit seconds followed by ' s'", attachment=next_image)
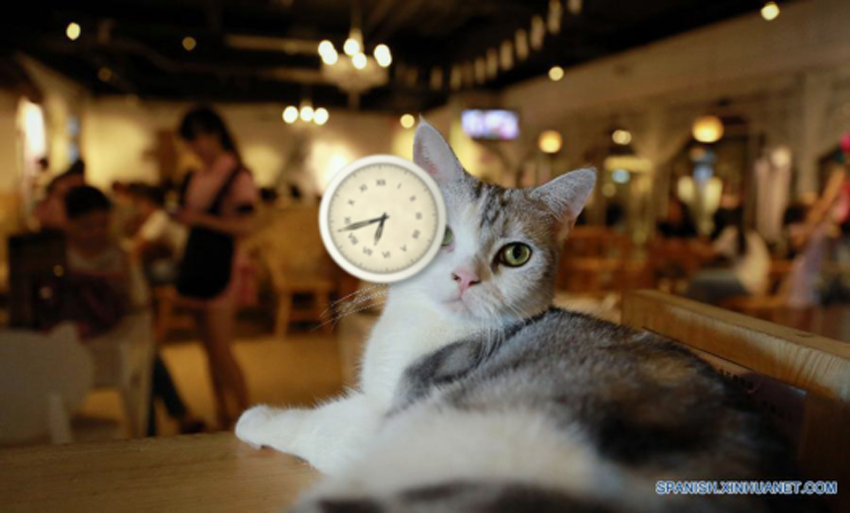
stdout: 6 h 43 min
